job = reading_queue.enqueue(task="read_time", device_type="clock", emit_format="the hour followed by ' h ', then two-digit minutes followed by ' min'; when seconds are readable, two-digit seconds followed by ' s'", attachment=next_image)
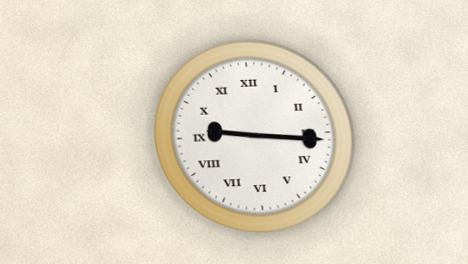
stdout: 9 h 16 min
